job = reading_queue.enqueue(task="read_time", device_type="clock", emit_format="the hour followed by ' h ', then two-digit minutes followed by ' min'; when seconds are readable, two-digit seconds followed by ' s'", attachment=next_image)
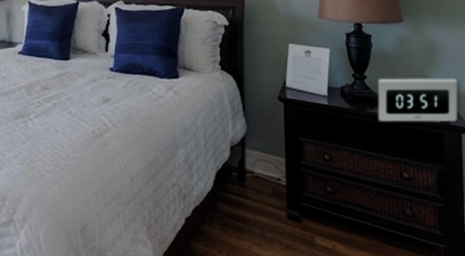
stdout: 3 h 51 min
